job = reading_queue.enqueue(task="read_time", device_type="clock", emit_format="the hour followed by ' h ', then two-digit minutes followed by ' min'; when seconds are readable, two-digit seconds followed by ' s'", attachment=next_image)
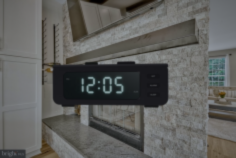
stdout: 12 h 05 min
